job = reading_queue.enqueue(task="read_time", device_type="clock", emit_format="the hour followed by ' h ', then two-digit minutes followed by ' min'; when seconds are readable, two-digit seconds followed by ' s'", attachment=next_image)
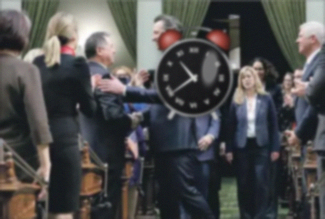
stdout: 10 h 39 min
